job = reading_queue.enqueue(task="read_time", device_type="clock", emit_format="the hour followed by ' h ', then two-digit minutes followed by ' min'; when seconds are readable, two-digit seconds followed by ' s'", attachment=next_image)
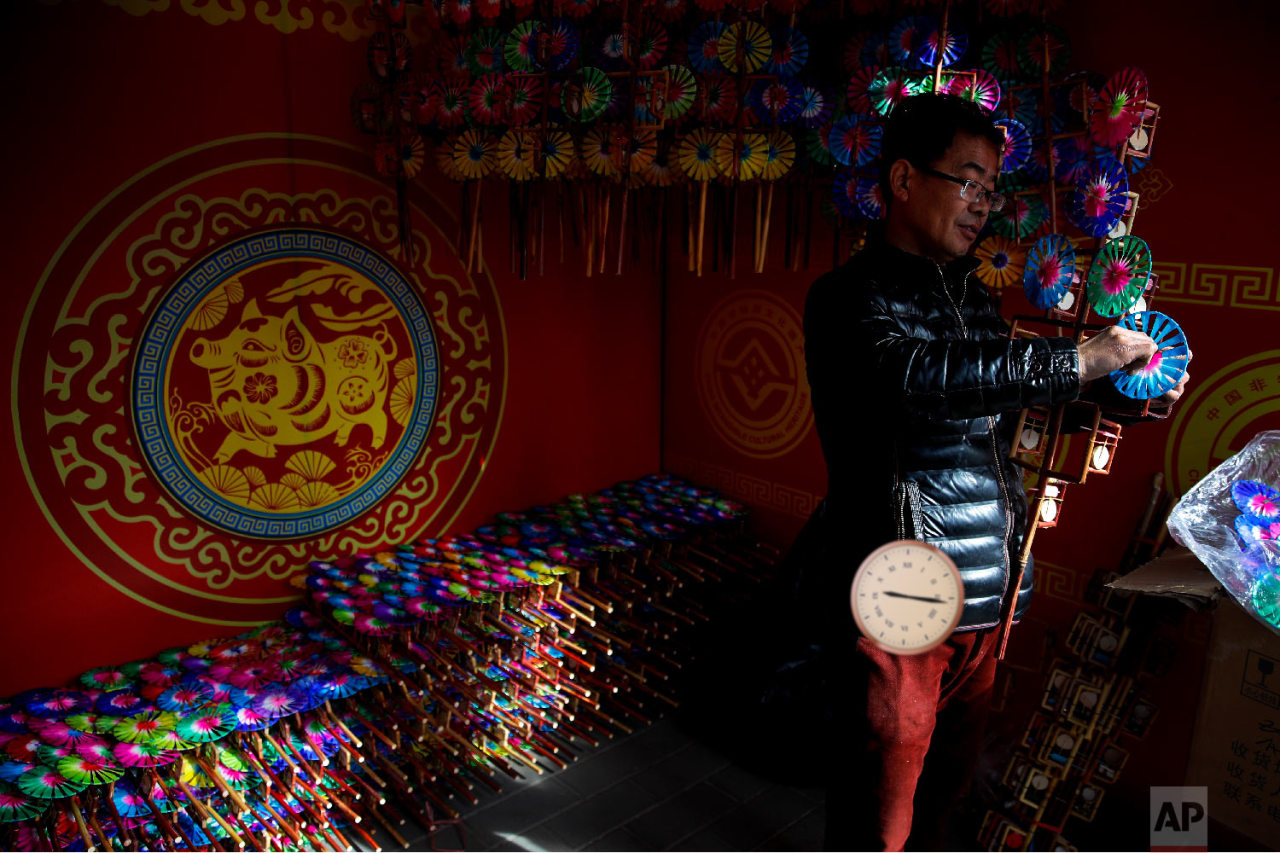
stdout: 9 h 16 min
